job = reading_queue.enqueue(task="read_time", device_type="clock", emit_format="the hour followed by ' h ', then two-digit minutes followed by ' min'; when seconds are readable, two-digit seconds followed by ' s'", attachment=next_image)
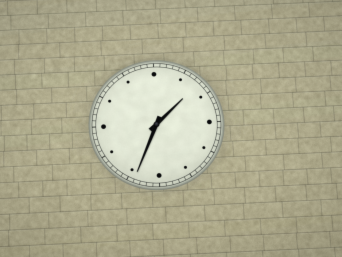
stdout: 1 h 34 min
